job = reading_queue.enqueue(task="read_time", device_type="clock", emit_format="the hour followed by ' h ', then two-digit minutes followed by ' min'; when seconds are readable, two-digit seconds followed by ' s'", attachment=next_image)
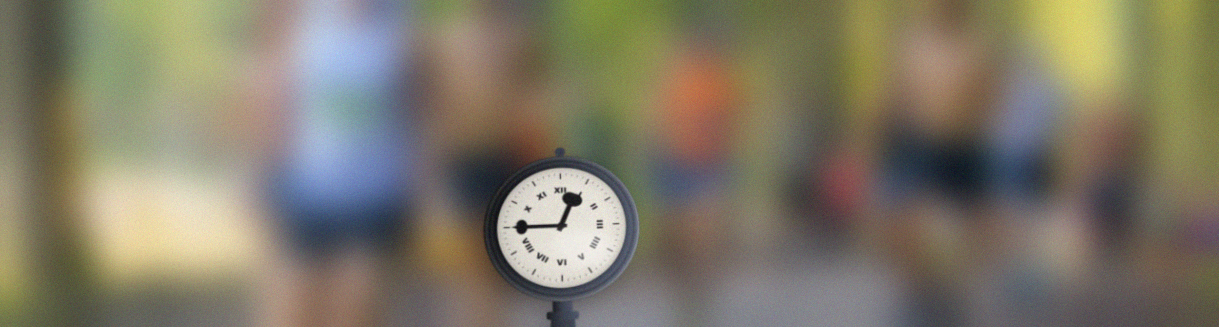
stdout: 12 h 45 min
